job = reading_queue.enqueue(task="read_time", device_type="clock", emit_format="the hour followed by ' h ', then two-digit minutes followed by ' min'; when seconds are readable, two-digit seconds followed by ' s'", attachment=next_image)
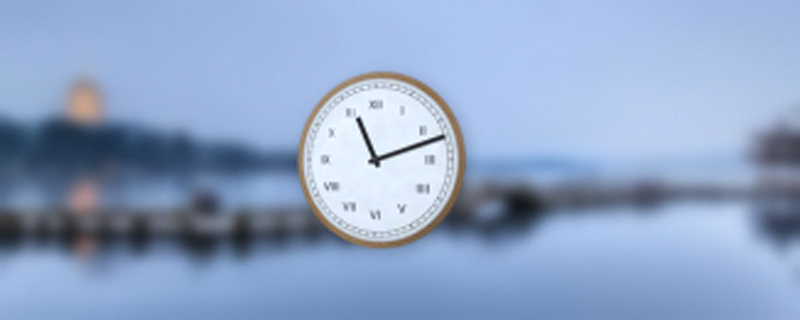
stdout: 11 h 12 min
